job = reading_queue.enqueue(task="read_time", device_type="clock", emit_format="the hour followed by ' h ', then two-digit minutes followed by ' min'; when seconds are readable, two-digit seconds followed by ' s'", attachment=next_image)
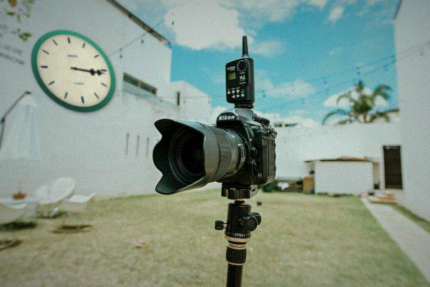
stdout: 3 h 16 min
